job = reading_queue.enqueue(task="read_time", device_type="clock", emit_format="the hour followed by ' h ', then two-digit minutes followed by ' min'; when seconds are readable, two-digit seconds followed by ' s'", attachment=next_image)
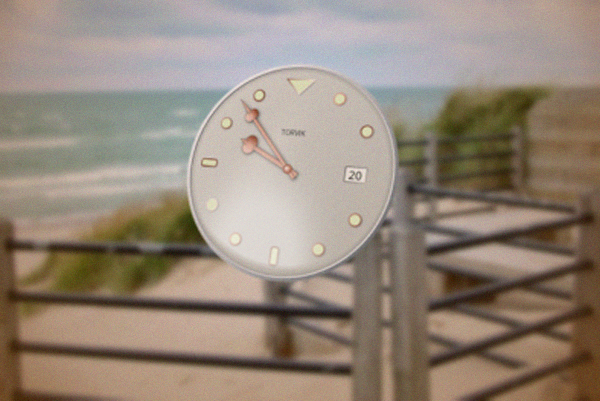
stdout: 9 h 53 min
